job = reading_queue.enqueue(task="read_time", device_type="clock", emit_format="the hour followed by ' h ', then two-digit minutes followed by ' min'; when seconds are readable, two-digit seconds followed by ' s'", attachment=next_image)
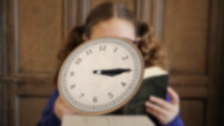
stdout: 3 h 15 min
